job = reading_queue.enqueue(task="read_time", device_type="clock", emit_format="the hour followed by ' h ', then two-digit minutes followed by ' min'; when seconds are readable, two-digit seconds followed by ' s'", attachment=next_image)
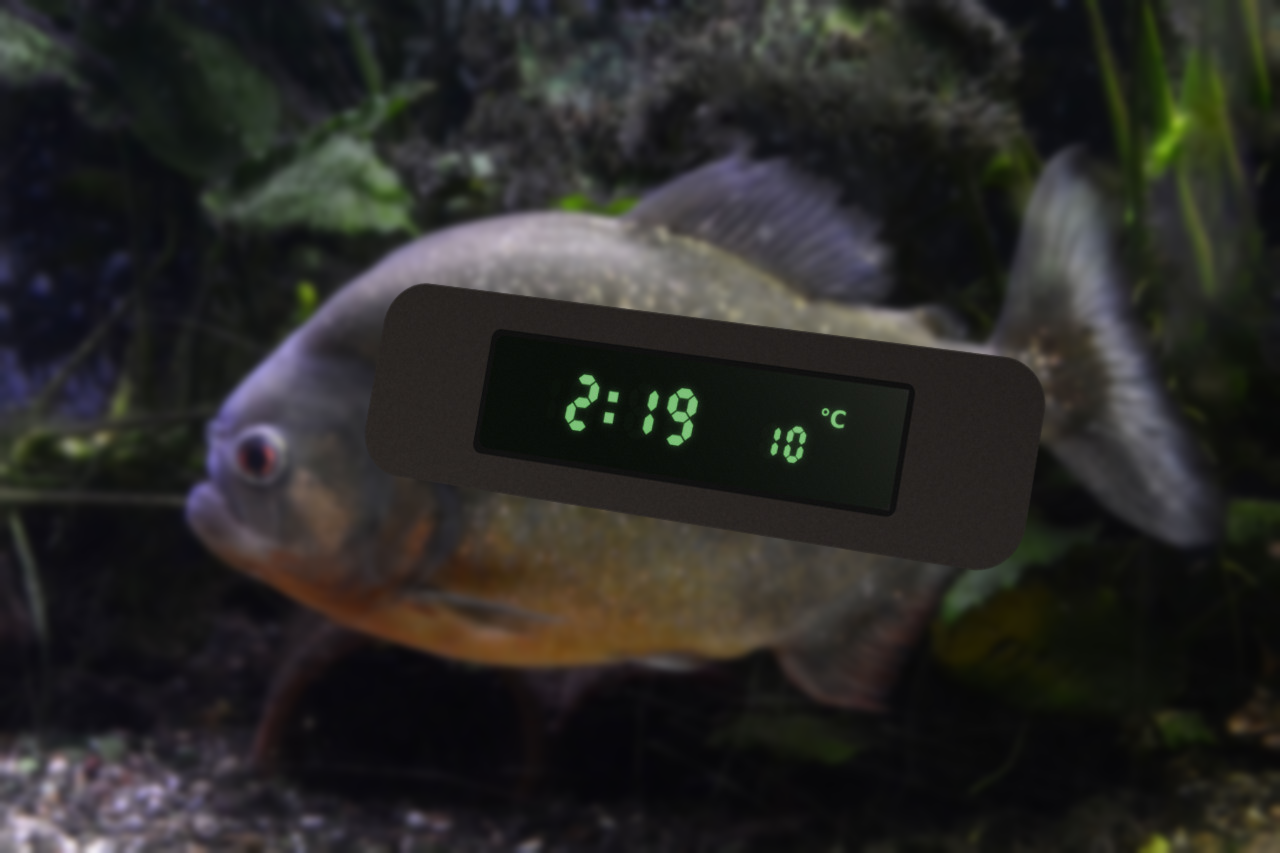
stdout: 2 h 19 min
